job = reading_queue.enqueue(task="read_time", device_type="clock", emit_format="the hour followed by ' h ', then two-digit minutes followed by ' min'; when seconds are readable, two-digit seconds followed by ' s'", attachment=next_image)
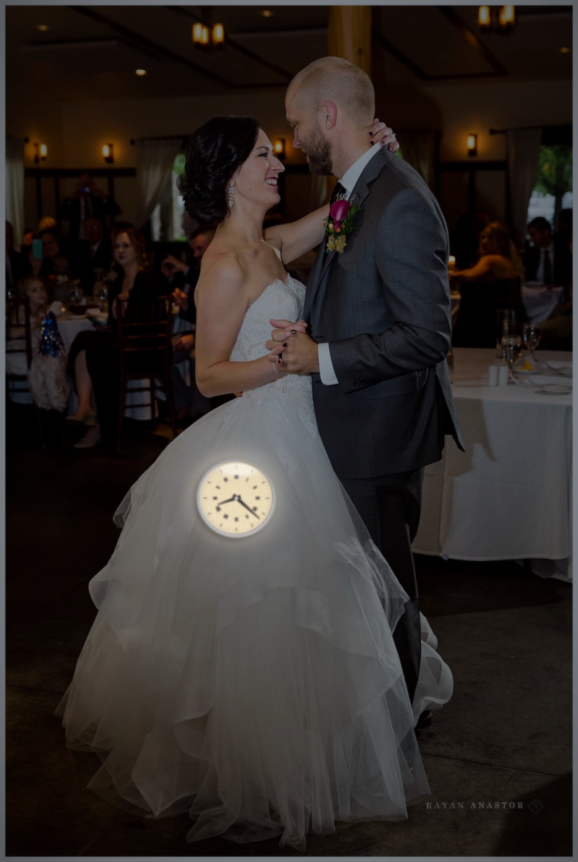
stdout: 8 h 22 min
